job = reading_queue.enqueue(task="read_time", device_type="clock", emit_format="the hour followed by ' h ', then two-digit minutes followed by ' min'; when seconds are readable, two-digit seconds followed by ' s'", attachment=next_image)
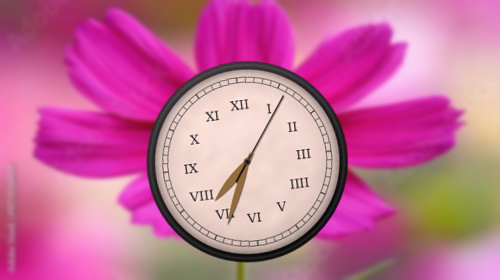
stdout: 7 h 34 min 06 s
